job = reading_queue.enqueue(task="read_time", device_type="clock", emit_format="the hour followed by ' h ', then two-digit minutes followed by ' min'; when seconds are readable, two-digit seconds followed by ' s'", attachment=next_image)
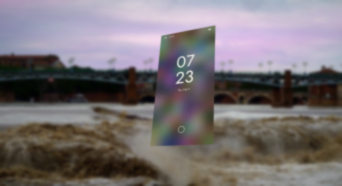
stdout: 7 h 23 min
